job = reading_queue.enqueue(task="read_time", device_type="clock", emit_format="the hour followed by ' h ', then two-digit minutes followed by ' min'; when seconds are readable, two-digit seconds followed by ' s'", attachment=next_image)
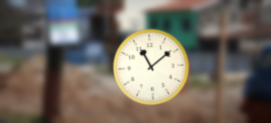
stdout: 11 h 09 min
